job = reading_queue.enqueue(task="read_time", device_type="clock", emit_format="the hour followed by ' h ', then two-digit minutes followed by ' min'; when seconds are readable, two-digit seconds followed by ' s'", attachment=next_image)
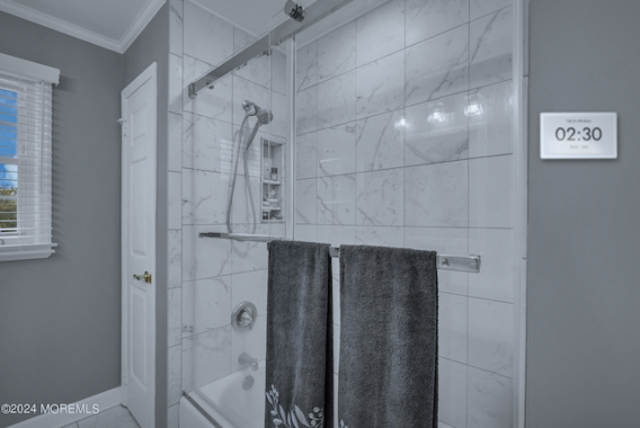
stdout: 2 h 30 min
